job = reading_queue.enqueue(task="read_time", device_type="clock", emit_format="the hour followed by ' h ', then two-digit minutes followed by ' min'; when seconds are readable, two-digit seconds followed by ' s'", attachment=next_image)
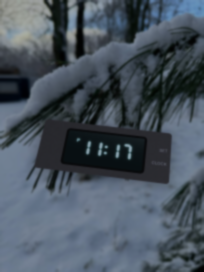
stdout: 11 h 17 min
